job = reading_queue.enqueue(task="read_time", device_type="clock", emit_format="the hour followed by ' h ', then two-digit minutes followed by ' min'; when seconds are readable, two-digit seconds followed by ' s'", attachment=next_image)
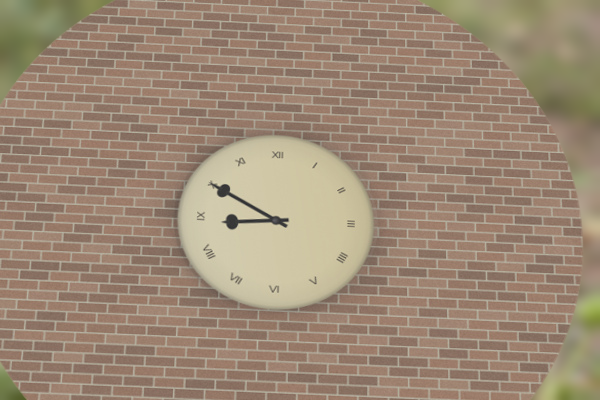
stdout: 8 h 50 min
